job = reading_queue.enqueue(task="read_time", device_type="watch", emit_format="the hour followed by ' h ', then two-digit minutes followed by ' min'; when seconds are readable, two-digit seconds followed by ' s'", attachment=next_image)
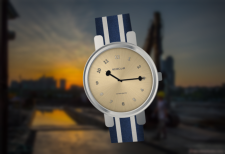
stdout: 10 h 15 min
